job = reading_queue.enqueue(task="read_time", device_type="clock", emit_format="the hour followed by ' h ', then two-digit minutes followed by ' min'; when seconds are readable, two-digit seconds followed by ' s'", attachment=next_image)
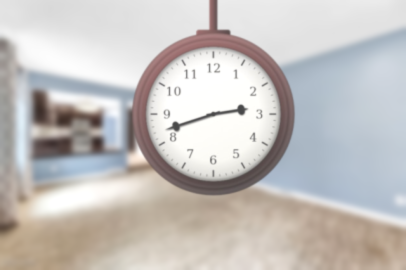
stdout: 2 h 42 min
